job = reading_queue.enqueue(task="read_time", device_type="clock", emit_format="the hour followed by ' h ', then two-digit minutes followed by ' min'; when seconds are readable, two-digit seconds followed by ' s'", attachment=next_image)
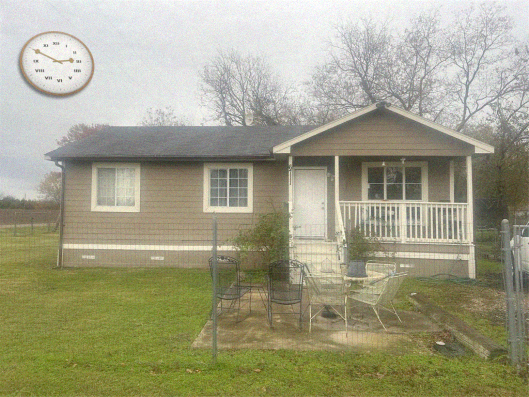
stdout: 2 h 50 min
